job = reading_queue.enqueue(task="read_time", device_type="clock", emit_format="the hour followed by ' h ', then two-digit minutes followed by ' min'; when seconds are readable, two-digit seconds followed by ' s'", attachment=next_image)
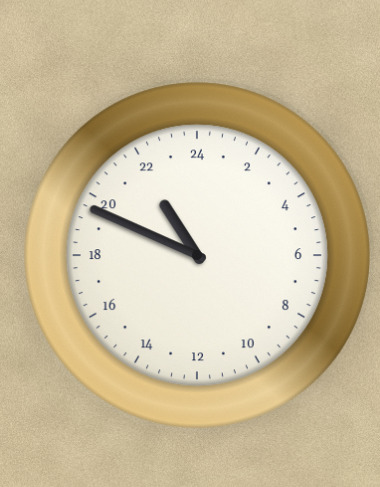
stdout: 21 h 49 min
